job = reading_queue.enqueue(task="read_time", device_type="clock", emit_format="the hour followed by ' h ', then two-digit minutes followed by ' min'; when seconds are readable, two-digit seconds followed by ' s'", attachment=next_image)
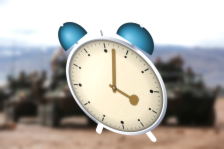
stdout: 4 h 02 min
